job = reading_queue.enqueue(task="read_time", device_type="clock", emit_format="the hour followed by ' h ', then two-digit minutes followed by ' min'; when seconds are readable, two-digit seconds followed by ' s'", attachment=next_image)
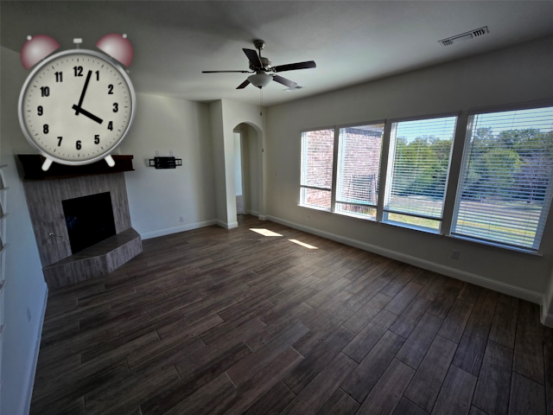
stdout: 4 h 03 min
